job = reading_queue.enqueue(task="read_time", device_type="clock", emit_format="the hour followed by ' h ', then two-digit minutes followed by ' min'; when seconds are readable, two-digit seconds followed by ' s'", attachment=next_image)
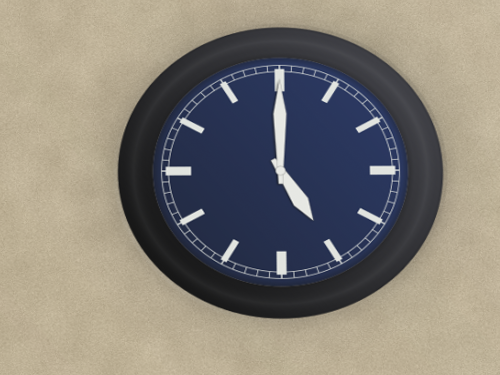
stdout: 5 h 00 min
